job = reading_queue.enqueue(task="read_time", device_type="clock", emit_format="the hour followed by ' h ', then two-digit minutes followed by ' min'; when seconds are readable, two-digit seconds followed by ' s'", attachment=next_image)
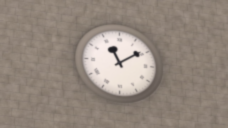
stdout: 11 h 09 min
